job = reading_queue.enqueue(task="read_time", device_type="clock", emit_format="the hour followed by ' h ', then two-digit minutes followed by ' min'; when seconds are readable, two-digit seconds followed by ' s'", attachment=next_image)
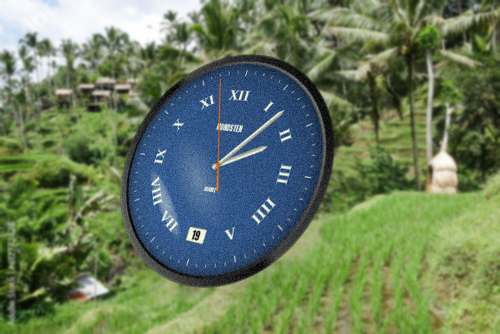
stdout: 2 h 06 min 57 s
